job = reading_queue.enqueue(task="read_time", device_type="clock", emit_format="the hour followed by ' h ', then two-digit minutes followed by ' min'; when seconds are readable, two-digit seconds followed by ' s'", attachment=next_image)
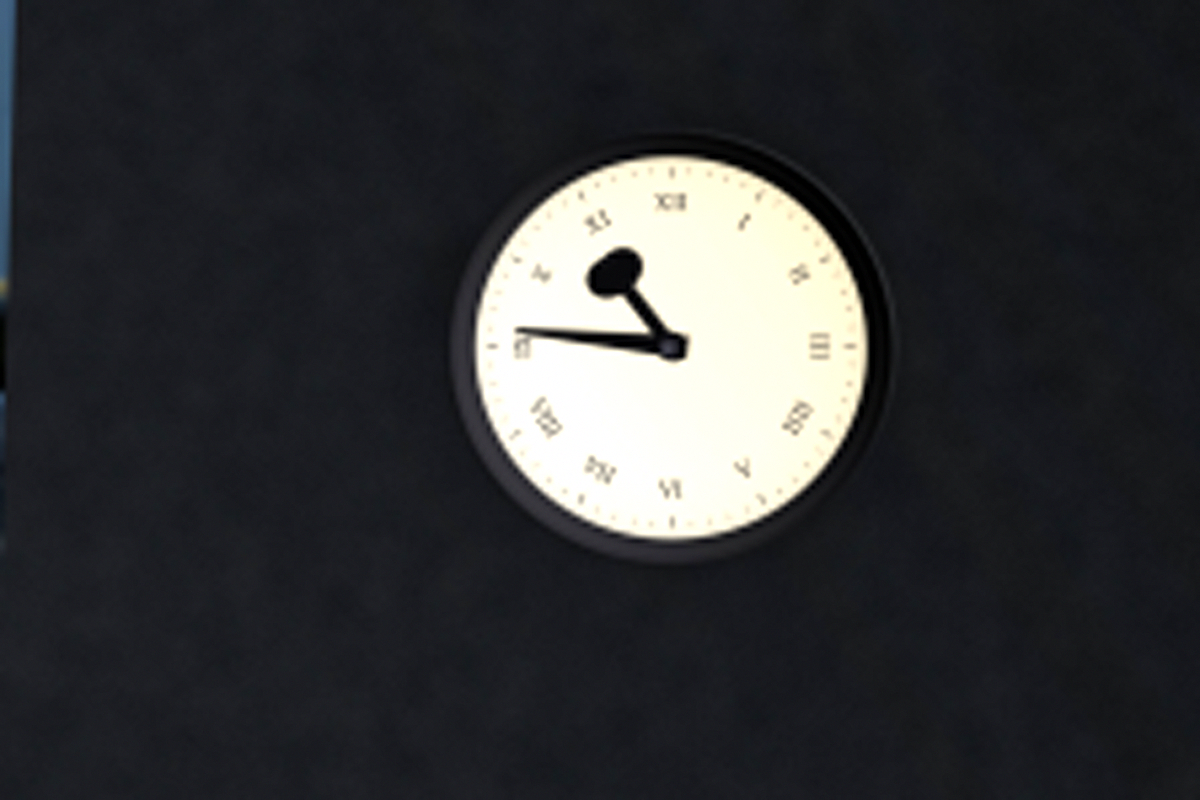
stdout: 10 h 46 min
